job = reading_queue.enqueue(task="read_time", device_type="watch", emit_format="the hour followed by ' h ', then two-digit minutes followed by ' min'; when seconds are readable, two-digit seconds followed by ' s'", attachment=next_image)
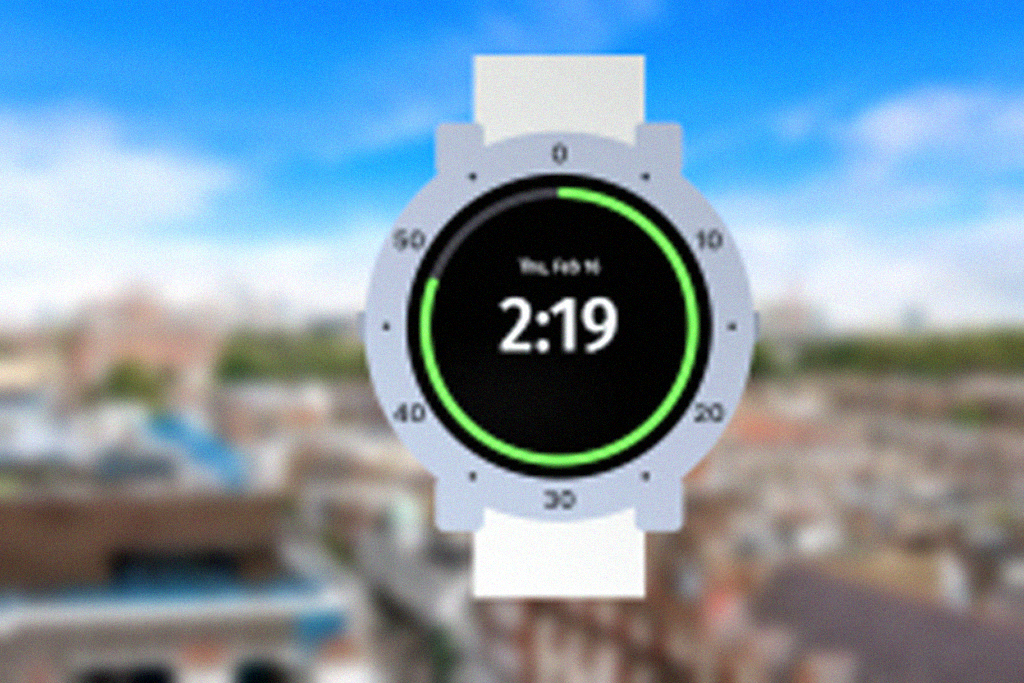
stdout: 2 h 19 min
